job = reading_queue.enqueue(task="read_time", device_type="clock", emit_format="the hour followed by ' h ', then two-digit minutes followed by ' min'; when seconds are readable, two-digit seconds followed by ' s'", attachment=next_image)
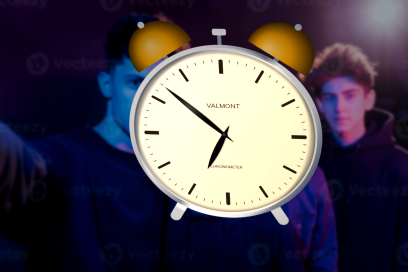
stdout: 6 h 52 min
